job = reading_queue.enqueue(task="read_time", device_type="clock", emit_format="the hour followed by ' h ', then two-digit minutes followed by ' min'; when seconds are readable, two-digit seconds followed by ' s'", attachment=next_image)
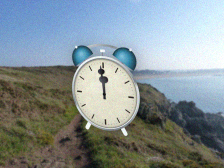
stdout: 11 h 59 min
